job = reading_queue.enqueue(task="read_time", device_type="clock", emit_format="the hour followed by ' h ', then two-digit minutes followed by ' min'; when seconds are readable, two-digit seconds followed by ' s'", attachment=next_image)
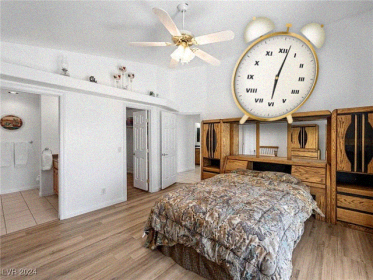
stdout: 6 h 02 min
